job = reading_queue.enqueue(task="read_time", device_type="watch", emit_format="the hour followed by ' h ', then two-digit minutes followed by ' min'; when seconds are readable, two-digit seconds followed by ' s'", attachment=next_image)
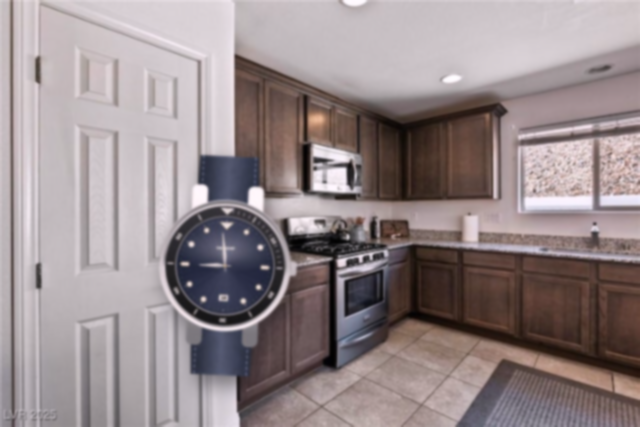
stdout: 8 h 59 min
